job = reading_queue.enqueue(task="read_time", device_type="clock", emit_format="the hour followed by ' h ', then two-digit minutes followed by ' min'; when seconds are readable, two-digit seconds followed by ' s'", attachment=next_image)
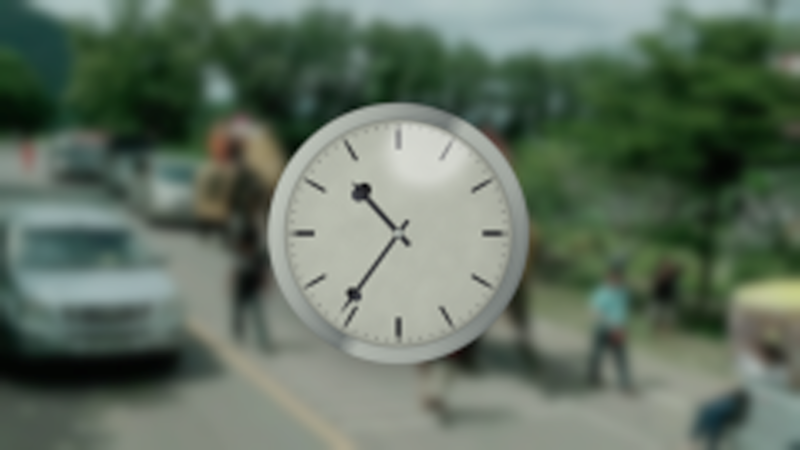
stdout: 10 h 36 min
